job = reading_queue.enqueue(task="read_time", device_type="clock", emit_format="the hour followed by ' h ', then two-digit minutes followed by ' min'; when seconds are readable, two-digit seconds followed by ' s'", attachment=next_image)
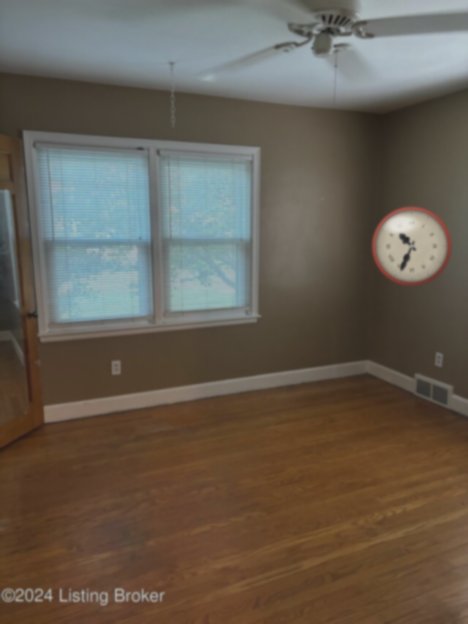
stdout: 10 h 34 min
